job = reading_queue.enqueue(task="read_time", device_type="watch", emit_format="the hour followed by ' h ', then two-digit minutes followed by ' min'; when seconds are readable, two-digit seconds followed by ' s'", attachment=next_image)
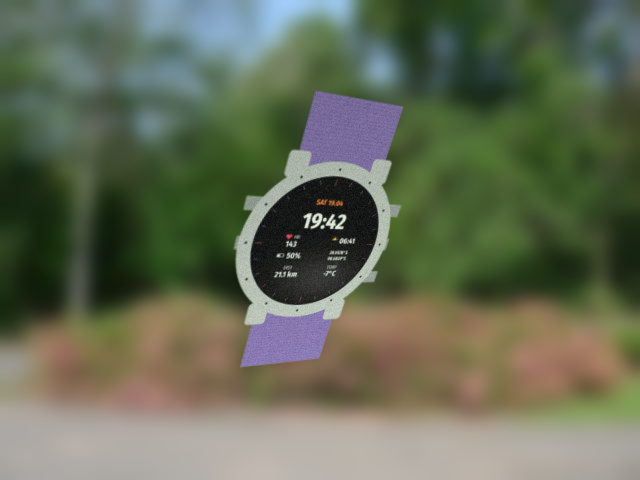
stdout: 19 h 42 min
